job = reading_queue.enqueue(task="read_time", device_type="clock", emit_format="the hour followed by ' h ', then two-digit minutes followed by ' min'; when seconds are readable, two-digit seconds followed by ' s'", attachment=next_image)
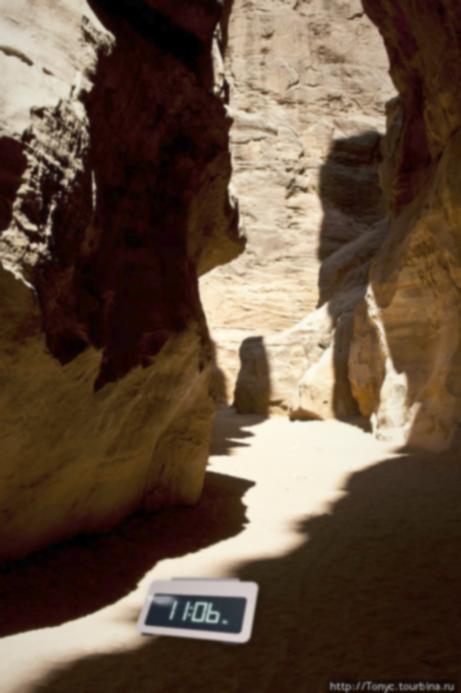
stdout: 11 h 06 min
